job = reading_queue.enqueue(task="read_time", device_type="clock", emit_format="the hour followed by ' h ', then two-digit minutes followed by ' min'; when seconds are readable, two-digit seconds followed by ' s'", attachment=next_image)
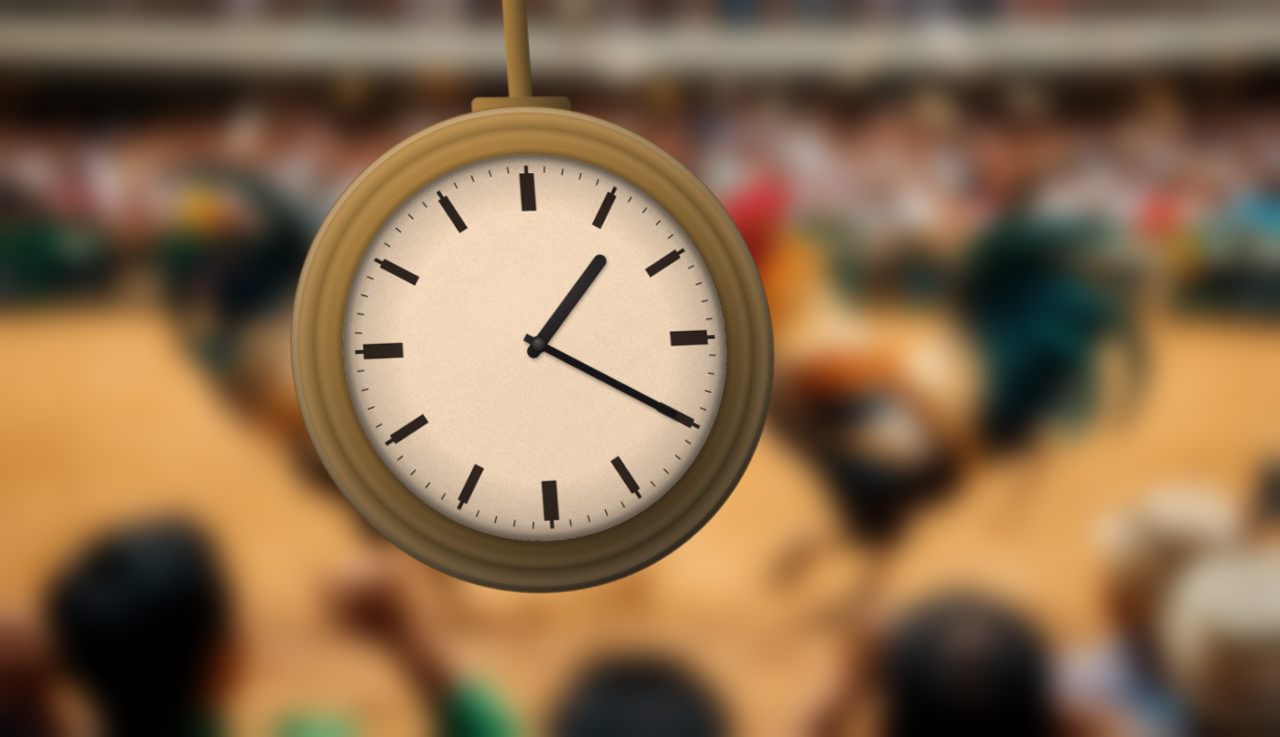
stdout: 1 h 20 min
